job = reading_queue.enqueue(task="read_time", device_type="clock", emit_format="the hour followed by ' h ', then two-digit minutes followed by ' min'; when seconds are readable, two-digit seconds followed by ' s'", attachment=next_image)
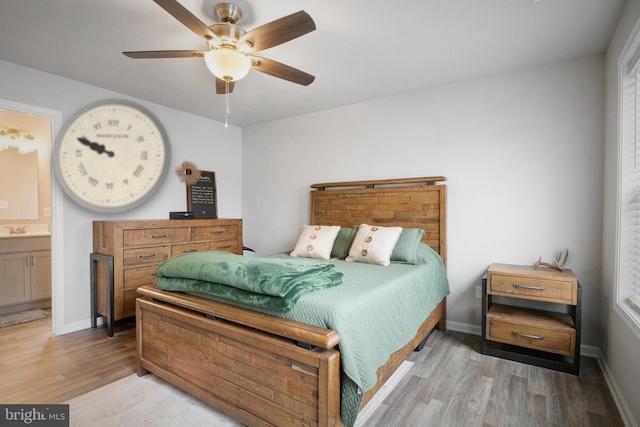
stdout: 9 h 49 min
